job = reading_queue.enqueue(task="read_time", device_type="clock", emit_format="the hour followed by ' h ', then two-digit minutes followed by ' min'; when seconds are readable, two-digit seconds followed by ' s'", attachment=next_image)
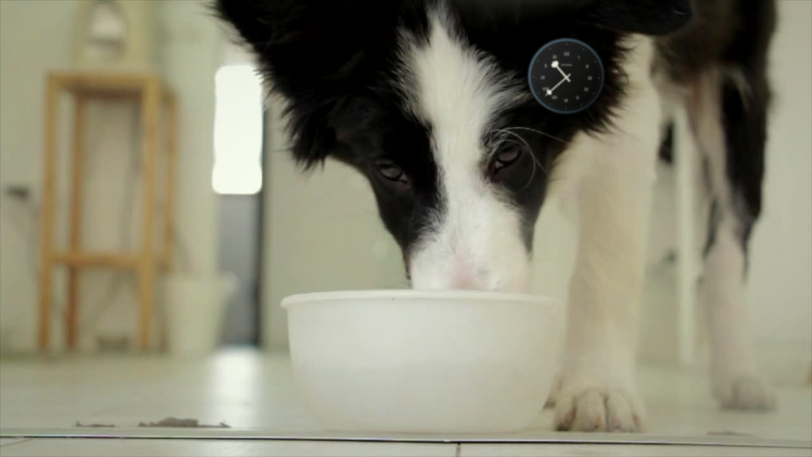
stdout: 10 h 38 min
